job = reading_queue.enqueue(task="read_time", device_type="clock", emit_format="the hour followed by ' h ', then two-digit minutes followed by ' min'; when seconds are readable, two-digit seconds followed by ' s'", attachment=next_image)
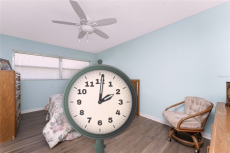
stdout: 2 h 01 min
